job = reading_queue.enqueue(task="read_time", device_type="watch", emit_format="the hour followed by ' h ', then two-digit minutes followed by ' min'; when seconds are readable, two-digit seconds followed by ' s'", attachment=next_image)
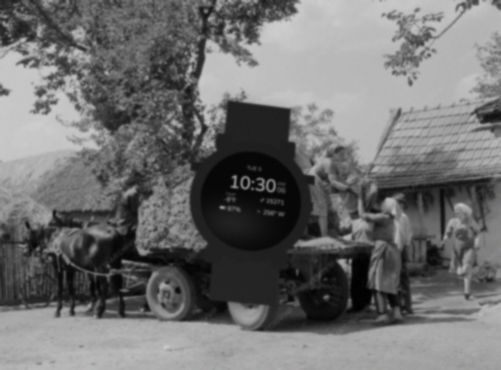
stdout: 10 h 30 min
